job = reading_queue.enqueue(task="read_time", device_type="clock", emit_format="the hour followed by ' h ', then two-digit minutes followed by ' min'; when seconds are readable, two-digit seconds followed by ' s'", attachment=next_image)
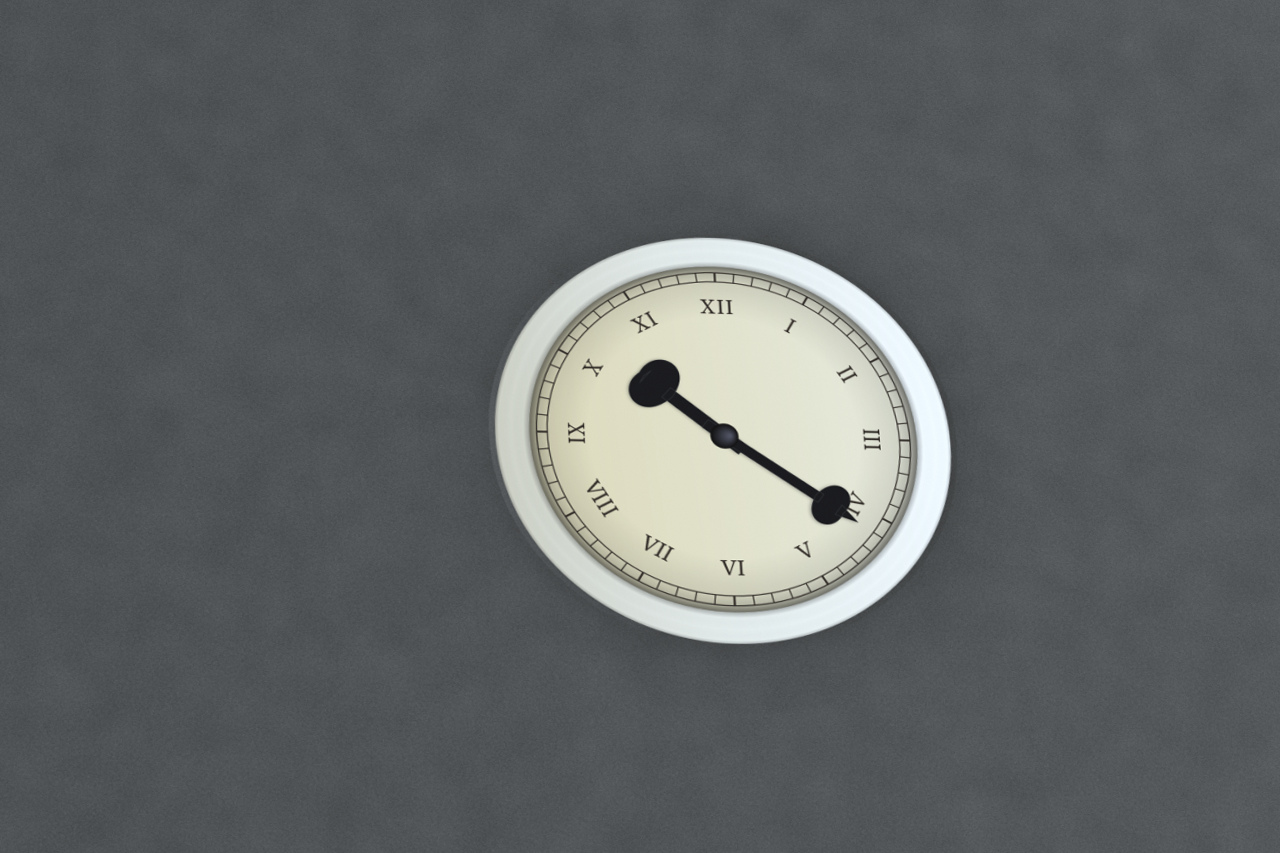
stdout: 10 h 21 min
